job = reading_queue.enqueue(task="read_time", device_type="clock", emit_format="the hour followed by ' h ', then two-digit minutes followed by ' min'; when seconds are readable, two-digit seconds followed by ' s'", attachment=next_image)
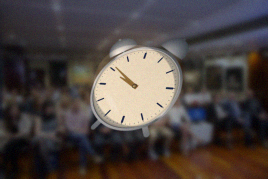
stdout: 9 h 51 min
